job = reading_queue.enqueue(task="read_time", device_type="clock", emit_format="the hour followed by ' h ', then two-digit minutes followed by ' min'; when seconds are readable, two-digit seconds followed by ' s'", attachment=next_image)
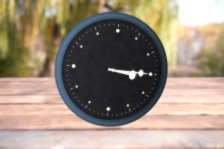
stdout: 3 h 15 min
